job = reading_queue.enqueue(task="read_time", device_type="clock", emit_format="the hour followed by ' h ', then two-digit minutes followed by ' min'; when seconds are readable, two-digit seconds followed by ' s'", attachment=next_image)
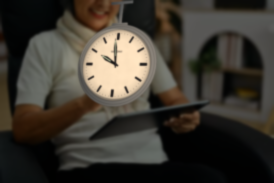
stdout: 9 h 59 min
